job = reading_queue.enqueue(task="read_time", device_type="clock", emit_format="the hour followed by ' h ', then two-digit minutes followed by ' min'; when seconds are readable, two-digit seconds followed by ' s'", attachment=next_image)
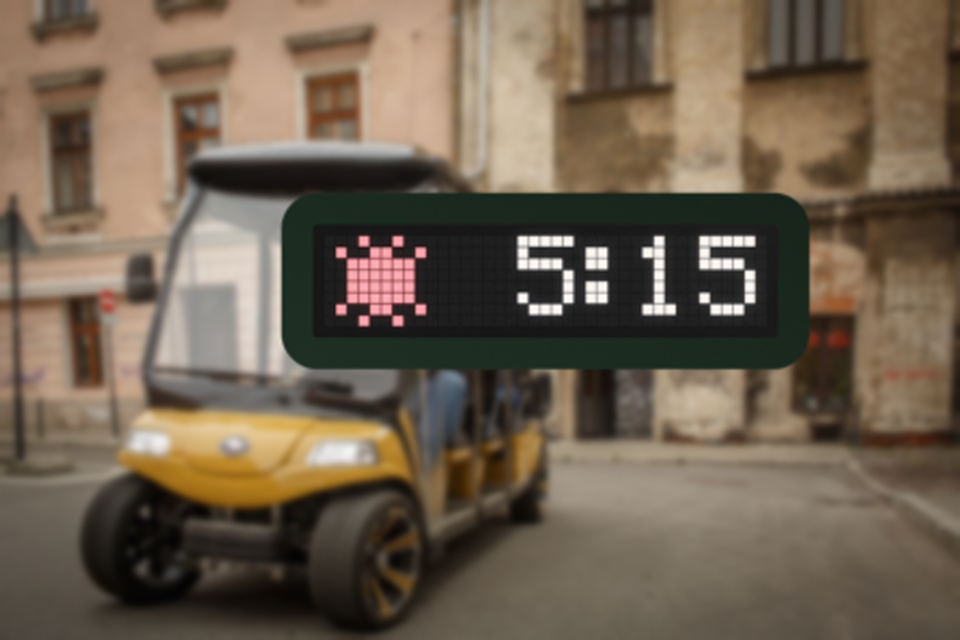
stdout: 5 h 15 min
